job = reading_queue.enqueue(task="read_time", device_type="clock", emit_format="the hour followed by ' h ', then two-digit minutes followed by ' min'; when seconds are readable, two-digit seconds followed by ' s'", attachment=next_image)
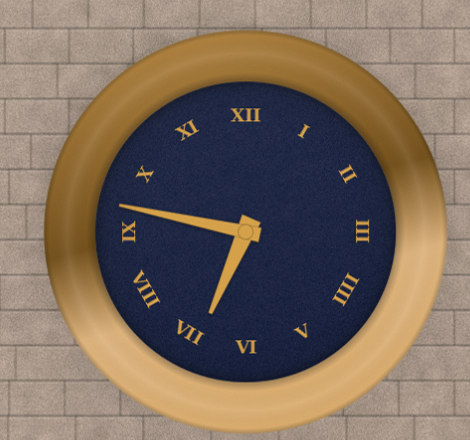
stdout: 6 h 47 min
